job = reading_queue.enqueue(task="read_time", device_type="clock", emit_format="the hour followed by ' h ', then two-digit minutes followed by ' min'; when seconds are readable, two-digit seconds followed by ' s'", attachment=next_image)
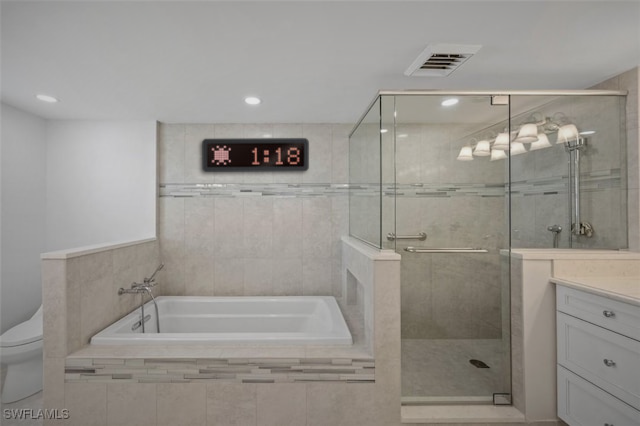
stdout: 1 h 18 min
